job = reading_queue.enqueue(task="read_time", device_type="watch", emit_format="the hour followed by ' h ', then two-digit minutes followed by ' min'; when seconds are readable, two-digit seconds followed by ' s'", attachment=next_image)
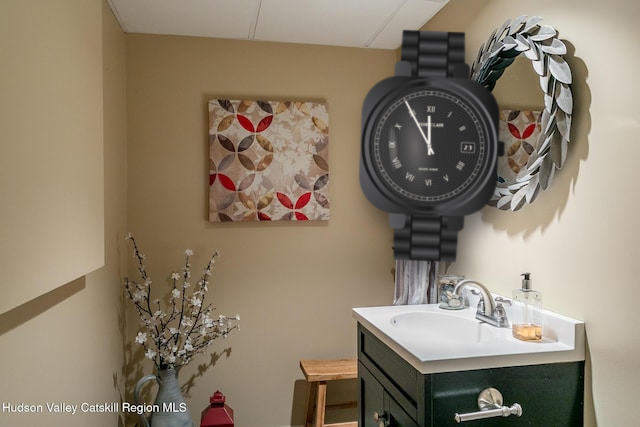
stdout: 11 h 55 min
